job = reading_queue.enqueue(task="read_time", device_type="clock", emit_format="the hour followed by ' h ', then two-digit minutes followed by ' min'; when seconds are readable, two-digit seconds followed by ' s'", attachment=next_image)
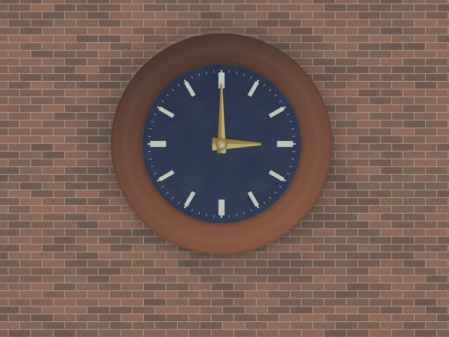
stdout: 3 h 00 min
